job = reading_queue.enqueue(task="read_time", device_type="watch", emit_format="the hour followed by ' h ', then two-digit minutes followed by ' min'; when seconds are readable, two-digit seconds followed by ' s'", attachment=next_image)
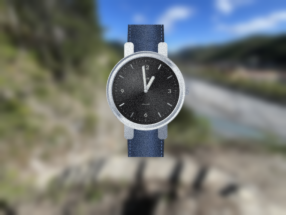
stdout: 12 h 59 min
